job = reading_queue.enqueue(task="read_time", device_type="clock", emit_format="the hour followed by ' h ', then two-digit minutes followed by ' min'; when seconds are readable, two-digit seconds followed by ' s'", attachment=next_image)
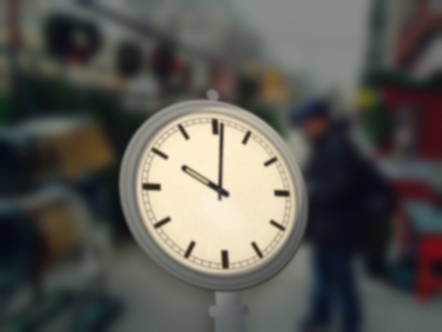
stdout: 10 h 01 min
